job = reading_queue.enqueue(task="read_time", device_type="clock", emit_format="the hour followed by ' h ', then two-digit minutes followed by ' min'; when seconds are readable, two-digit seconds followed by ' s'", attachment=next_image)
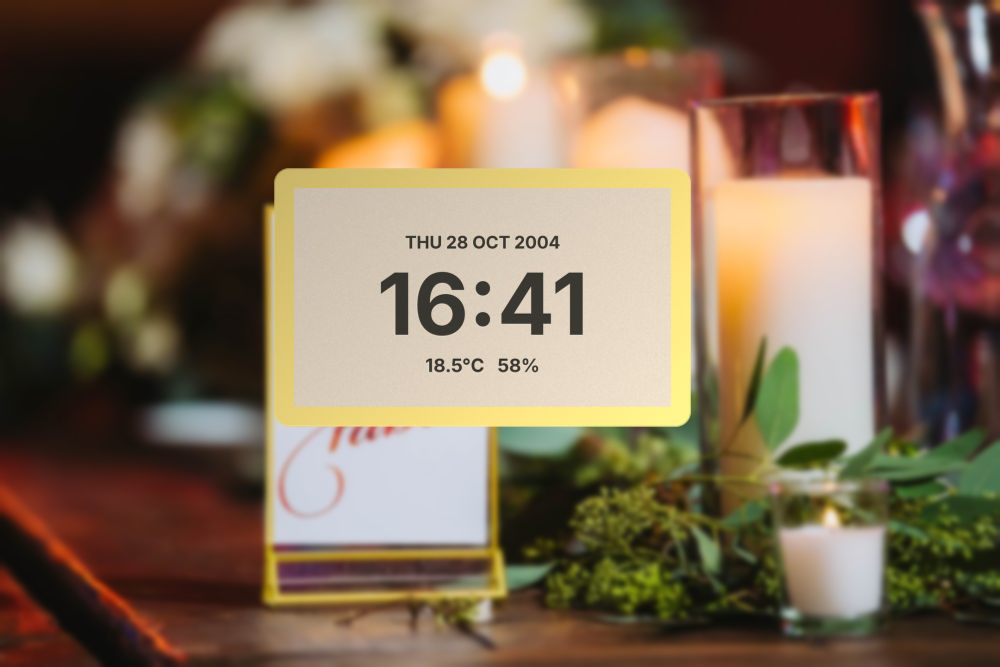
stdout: 16 h 41 min
